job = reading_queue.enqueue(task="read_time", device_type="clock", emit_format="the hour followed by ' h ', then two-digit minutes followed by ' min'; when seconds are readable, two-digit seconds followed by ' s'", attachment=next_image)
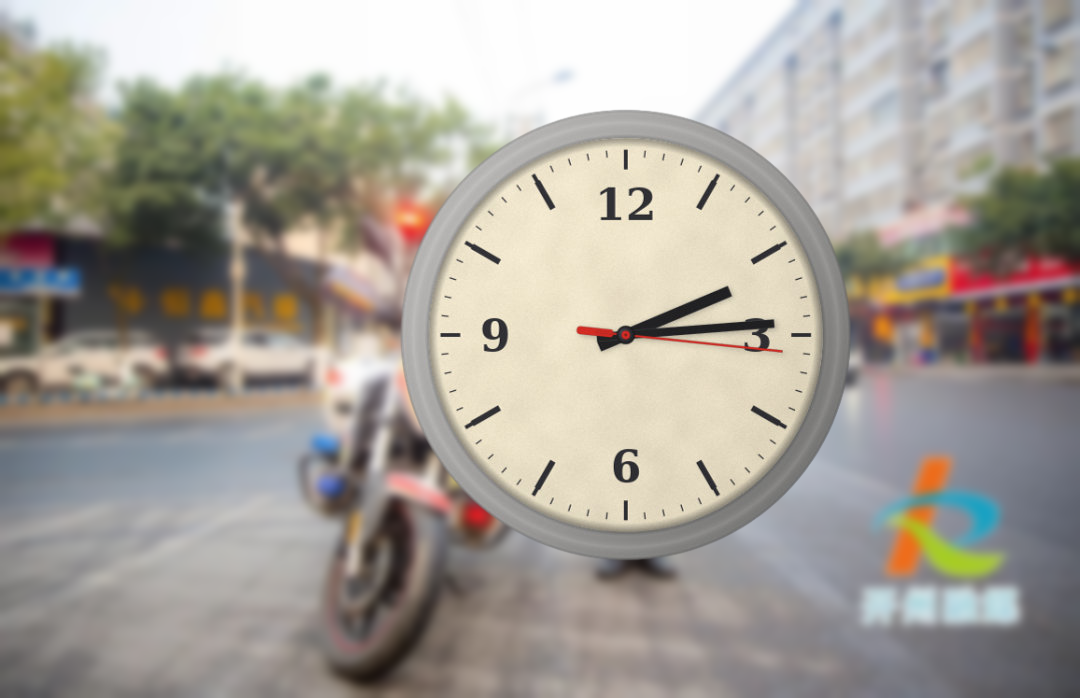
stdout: 2 h 14 min 16 s
